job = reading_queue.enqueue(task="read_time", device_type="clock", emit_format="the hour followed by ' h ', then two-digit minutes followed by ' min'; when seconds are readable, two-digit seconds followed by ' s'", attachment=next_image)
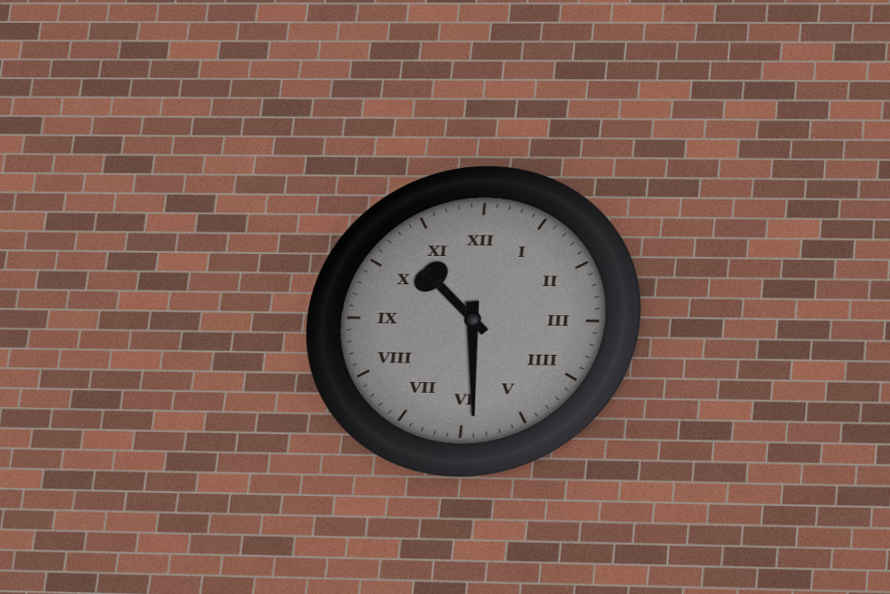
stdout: 10 h 29 min
